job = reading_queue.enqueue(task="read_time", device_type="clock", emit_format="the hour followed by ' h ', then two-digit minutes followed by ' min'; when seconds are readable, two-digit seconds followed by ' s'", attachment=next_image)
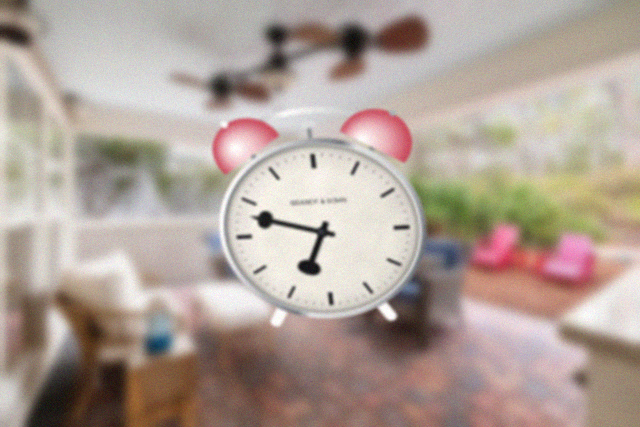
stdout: 6 h 48 min
